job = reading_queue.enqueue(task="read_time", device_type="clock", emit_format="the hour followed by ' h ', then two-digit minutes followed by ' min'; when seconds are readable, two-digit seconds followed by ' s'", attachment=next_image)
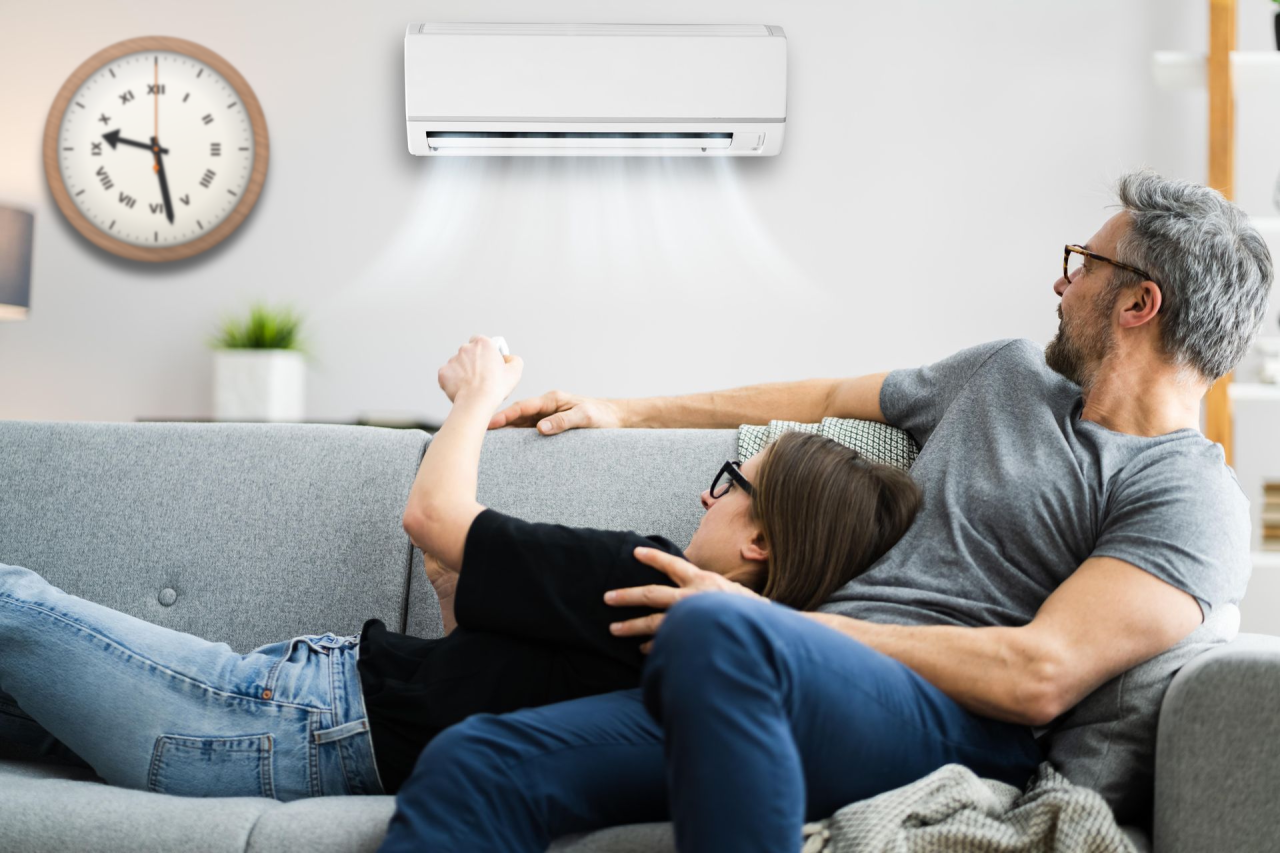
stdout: 9 h 28 min 00 s
